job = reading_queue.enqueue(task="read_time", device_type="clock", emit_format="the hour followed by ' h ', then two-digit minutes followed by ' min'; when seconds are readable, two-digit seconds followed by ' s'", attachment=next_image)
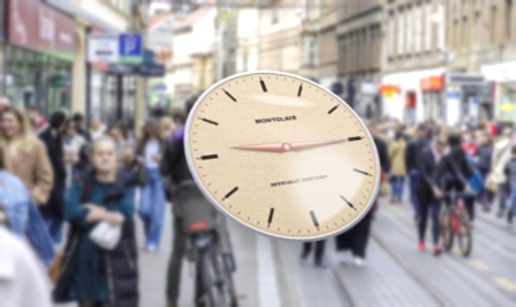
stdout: 9 h 15 min
